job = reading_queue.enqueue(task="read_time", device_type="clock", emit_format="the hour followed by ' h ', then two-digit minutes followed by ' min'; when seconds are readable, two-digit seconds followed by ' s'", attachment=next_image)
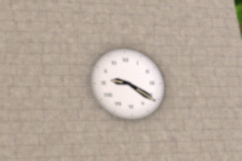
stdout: 9 h 21 min
